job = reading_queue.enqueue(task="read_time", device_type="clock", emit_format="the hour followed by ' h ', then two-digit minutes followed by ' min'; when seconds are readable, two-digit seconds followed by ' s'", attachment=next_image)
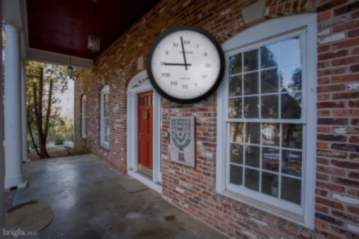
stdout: 8 h 58 min
